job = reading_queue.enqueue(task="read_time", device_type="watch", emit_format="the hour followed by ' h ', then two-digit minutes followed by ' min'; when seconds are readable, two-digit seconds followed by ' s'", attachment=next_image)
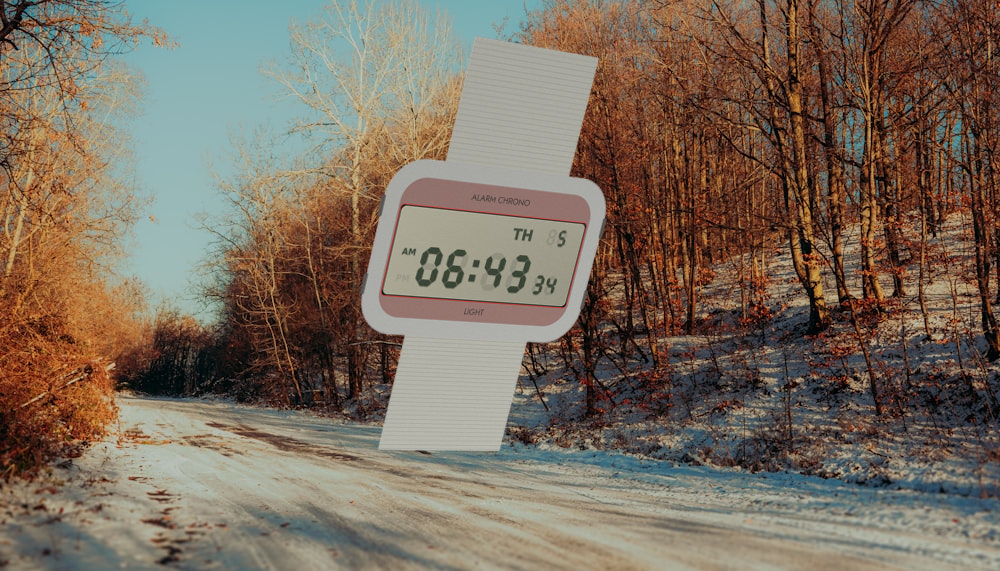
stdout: 6 h 43 min 34 s
